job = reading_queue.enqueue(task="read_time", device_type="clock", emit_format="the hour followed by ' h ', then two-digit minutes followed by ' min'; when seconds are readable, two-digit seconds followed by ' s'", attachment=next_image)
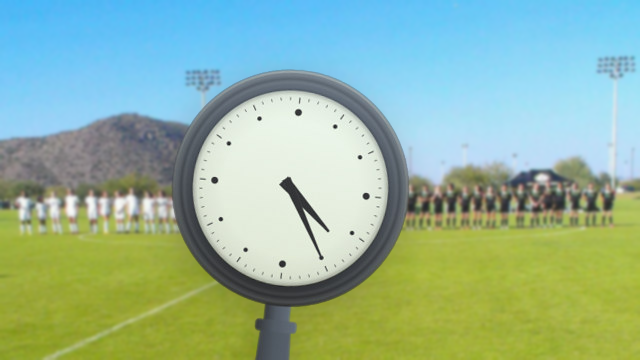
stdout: 4 h 25 min
